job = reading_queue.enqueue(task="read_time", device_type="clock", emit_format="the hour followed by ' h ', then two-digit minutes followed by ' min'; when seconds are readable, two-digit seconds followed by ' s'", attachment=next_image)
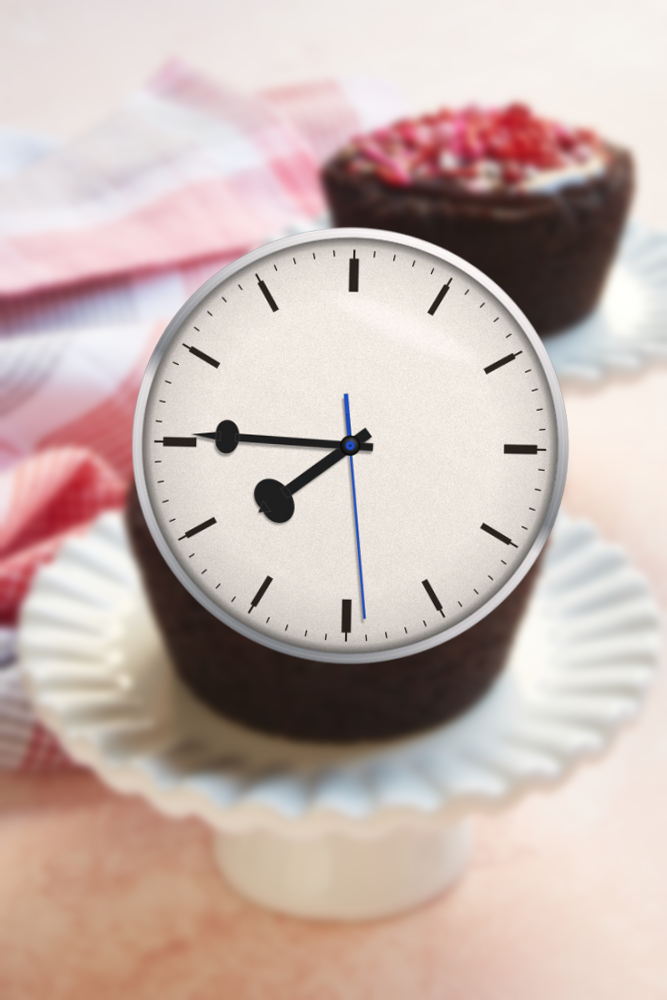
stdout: 7 h 45 min 29 s
